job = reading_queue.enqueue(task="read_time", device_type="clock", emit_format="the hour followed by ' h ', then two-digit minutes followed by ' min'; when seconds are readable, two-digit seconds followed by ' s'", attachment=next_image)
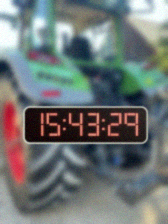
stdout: 15 h 43 min 29 s
